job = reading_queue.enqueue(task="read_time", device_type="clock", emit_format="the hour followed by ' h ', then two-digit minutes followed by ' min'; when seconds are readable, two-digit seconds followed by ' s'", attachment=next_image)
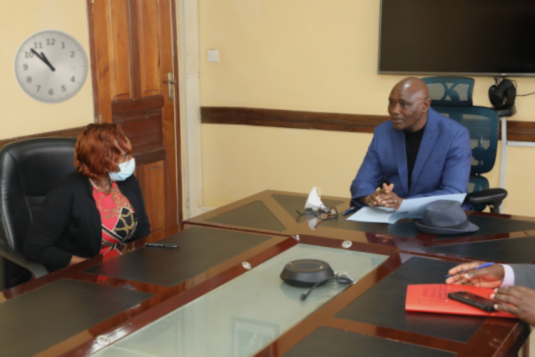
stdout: 10 h 52 min
